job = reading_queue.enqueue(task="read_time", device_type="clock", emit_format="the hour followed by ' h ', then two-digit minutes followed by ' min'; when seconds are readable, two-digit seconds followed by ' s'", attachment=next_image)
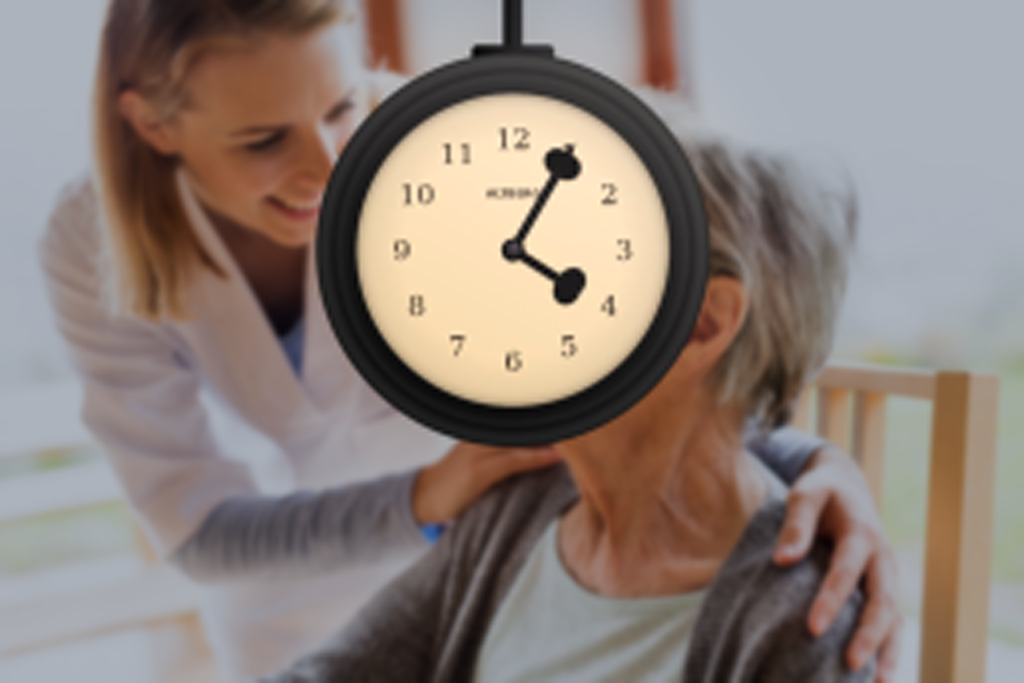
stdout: 4 h 05 min
